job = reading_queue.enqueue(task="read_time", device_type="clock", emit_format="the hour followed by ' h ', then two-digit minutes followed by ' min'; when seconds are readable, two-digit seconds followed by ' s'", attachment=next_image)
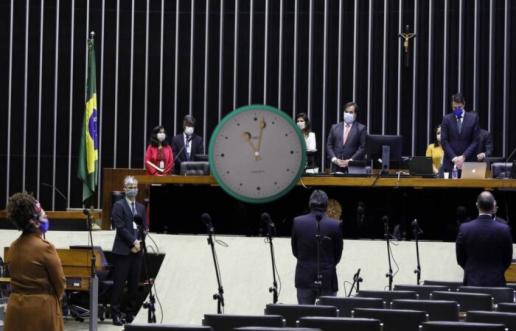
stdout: 11 h 02 min
